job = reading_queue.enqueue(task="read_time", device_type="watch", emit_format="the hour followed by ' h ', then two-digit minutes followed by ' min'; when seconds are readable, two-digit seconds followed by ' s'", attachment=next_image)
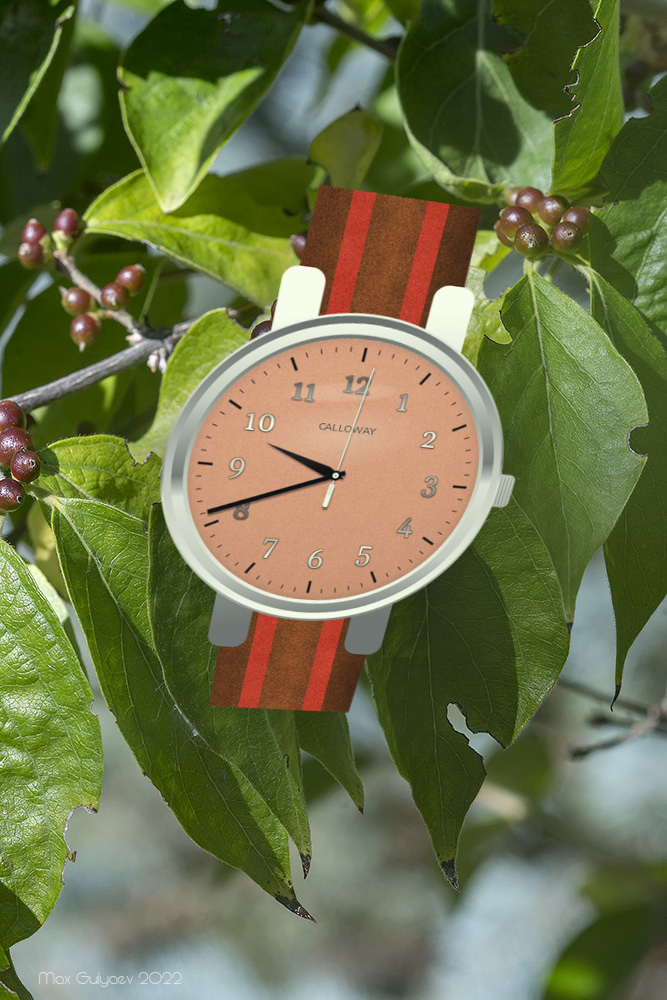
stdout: 9 h 41 min 01 s
